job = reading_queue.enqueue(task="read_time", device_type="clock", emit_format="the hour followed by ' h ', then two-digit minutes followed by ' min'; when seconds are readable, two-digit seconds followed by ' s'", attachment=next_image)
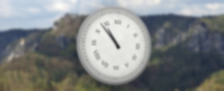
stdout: 10 h 53 min
